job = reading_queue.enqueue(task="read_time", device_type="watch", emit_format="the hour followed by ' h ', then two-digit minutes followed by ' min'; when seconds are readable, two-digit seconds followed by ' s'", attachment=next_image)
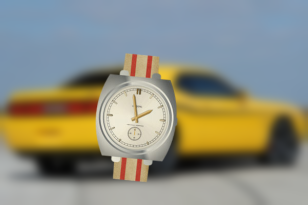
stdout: 1 h 58 min
